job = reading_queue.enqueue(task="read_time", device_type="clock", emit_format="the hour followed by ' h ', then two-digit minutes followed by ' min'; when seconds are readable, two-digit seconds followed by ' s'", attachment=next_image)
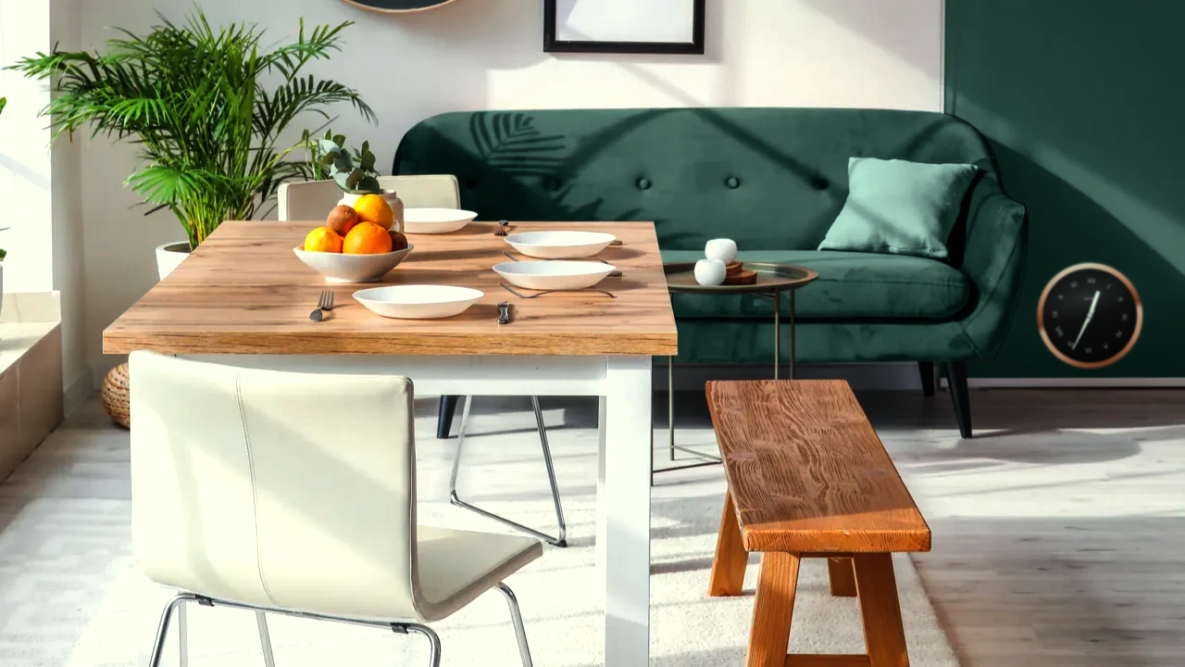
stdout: 12 h 34 min
